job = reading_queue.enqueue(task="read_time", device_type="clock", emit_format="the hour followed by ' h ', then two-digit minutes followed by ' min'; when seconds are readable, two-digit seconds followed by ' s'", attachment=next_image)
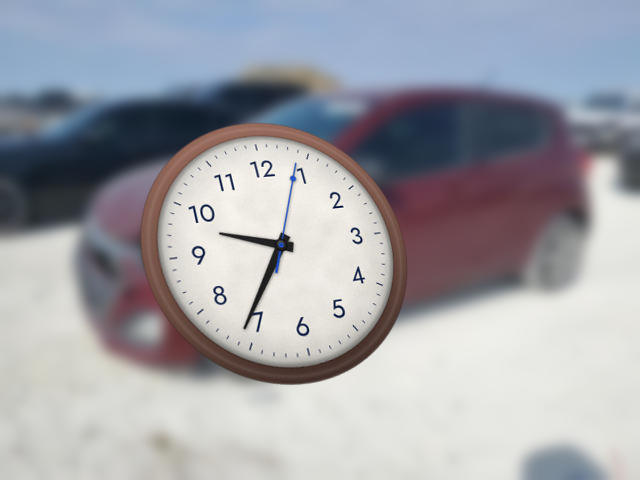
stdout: 9 h 36 min 04 s
